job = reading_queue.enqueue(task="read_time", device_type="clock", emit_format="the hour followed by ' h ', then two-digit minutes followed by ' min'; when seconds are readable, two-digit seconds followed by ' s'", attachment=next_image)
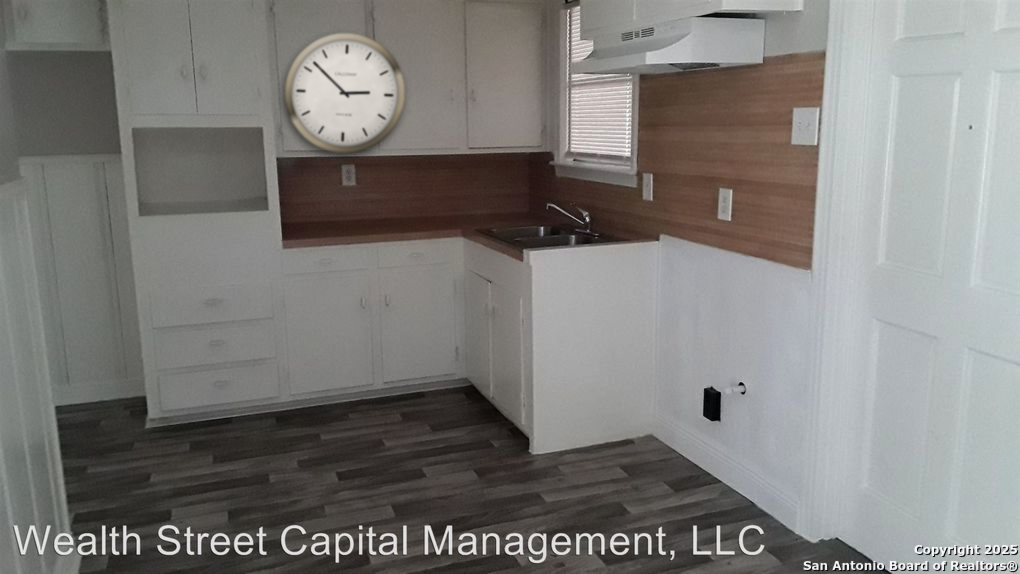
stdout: 2 h 52 min
